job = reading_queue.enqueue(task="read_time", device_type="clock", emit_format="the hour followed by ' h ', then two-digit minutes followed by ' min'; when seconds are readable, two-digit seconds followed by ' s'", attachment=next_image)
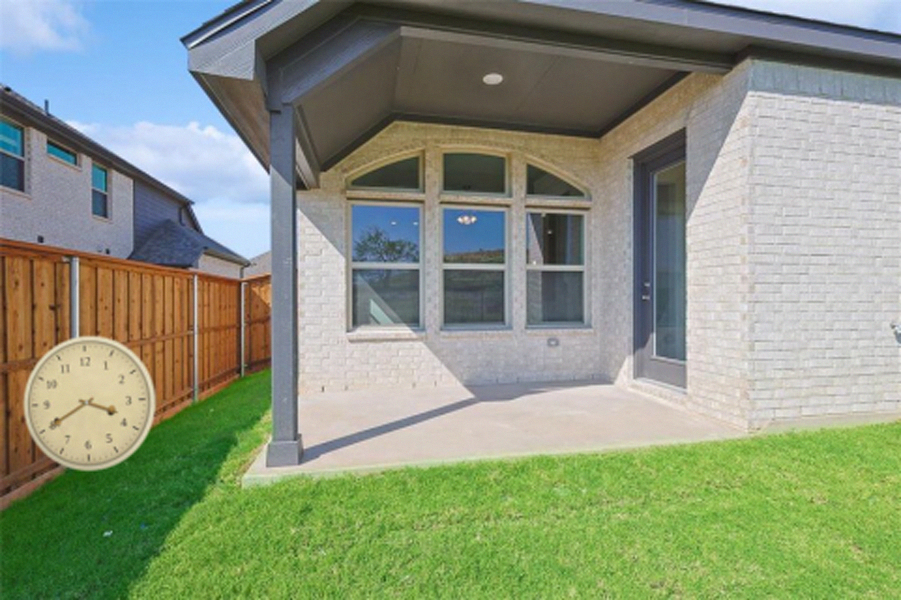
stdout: 3 h 40 min
